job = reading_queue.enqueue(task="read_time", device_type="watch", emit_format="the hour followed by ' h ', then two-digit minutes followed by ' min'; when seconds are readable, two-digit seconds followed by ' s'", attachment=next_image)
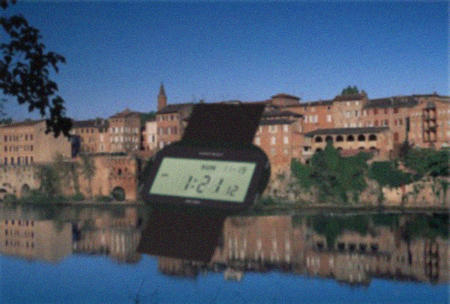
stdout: 1 h 21 min
